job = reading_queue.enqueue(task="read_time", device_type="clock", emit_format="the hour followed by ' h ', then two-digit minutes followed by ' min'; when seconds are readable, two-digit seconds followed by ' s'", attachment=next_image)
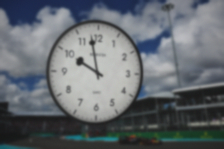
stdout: 9 h 58 min
